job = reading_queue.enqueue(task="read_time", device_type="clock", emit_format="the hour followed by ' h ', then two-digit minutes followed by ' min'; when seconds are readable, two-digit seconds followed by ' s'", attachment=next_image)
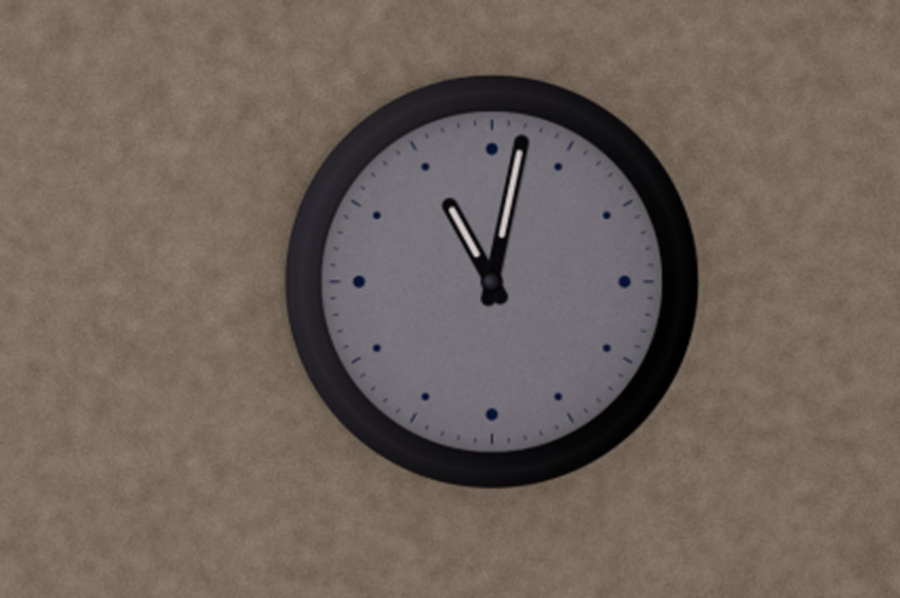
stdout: 11 h 02 min
